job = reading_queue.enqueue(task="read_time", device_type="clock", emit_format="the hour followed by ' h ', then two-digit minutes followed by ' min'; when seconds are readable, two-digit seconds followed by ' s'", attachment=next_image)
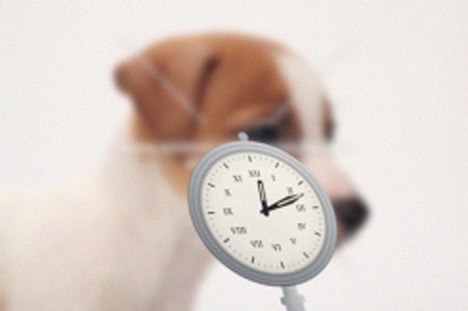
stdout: 12 h 12 min
